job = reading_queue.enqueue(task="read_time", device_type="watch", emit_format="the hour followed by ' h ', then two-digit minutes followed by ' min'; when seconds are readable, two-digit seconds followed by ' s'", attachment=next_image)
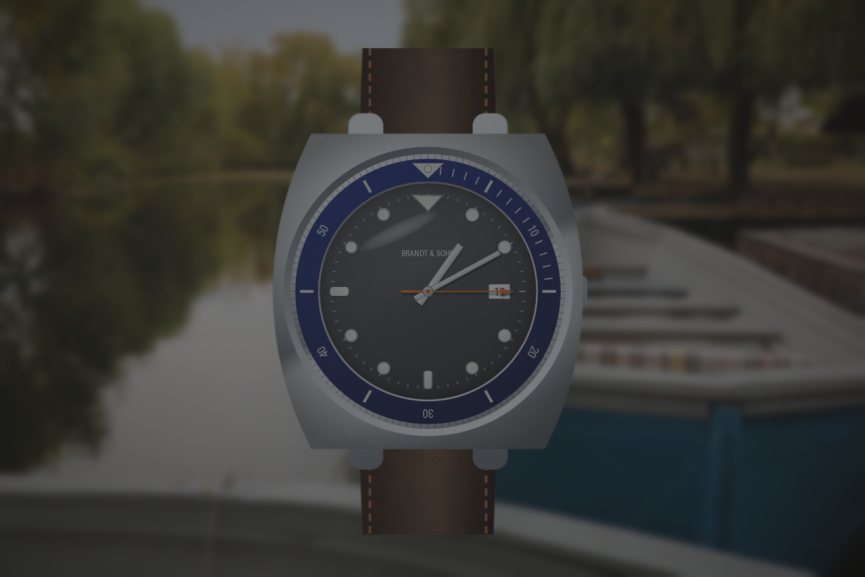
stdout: 1 h 10 min 15 s
